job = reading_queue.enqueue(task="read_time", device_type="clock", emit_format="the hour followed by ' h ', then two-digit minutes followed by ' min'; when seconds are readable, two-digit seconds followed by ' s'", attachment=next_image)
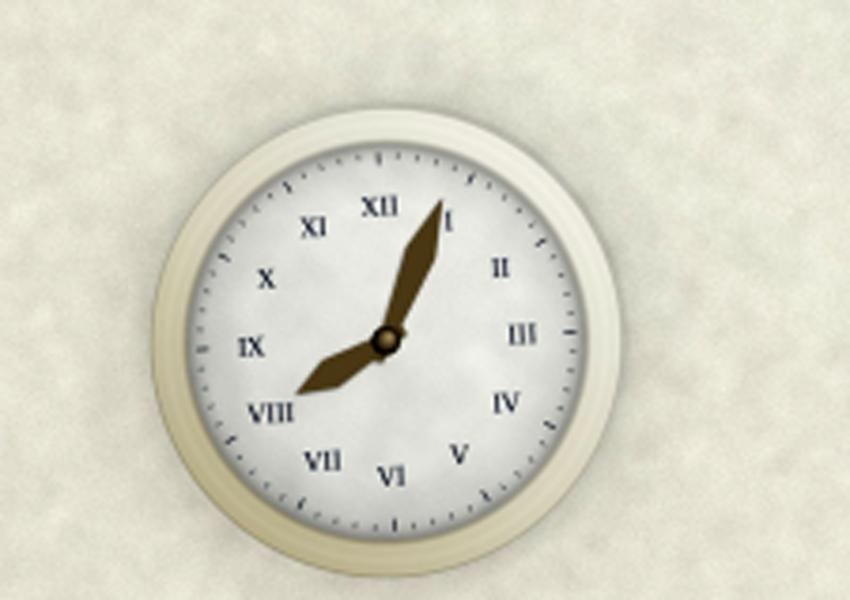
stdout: 8 h 04 min
